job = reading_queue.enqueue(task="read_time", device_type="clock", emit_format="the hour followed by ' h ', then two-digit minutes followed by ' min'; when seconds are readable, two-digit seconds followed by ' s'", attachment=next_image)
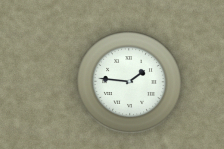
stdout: 1 h 46 min
